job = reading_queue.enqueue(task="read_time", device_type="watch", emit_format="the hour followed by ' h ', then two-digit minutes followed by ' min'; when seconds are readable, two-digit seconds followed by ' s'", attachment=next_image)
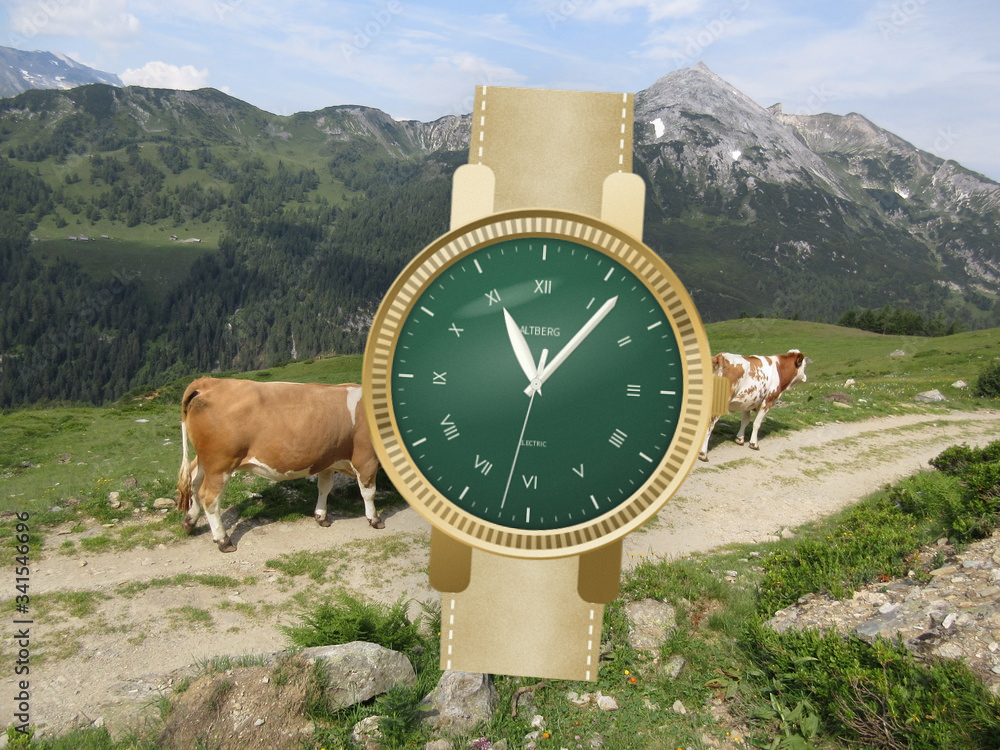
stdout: 11 h 06 min 32 s
